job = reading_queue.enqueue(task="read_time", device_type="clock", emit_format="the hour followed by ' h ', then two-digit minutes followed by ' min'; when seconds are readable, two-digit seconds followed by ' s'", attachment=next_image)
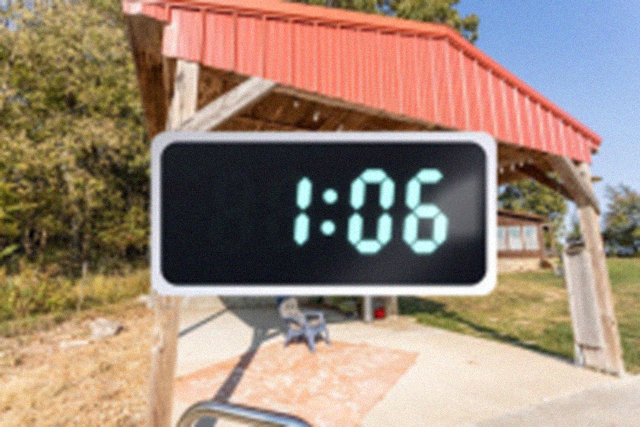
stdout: 1 h 06 min
